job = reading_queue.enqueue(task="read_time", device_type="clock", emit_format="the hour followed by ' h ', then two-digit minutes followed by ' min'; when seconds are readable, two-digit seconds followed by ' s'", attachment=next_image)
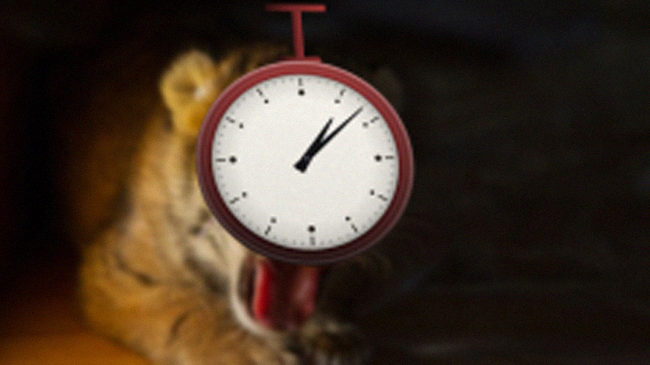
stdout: 1 h 08 min
